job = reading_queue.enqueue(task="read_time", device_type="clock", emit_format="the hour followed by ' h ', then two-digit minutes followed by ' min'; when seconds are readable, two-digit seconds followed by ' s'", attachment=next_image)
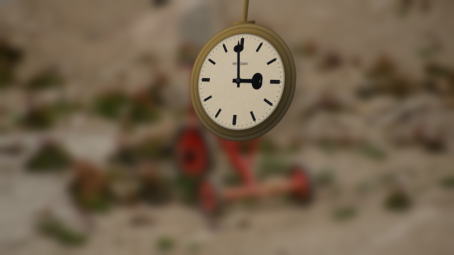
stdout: 2 h 59 min
